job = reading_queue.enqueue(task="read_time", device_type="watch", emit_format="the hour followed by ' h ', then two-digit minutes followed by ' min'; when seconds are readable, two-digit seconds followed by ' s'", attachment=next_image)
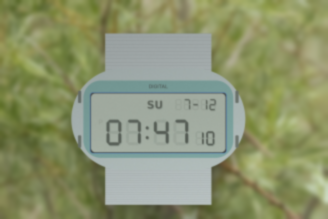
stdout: 7 h 47 min 10 s
